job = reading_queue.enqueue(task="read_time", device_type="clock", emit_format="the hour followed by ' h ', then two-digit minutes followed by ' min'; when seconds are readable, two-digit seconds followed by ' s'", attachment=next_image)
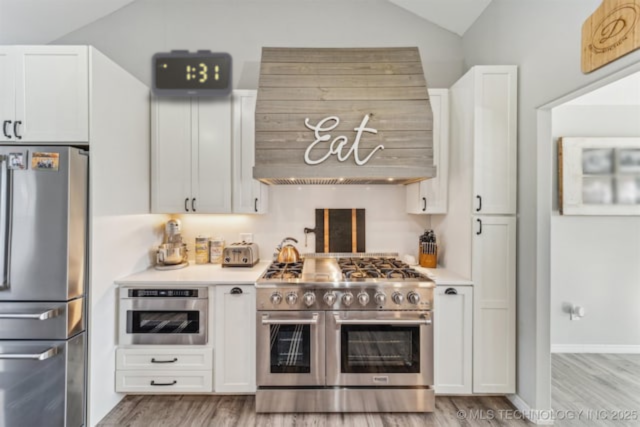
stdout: 1 h 31 min
